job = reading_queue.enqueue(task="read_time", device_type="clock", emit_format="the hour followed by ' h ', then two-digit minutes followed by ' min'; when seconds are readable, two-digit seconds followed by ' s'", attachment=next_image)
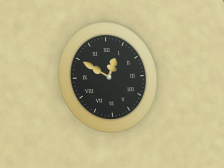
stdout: 12 h 50 min
